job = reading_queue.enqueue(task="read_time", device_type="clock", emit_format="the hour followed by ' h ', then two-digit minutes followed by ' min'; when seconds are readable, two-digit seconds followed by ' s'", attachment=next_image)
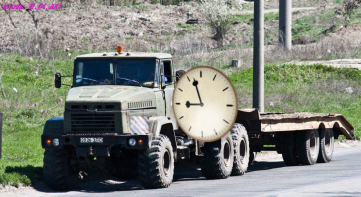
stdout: 8 h 57 min
